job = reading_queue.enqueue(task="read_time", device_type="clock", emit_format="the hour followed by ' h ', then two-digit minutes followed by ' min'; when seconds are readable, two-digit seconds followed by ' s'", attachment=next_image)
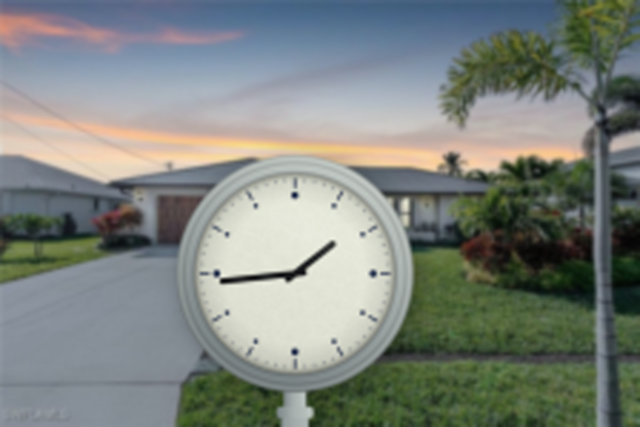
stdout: 1 h 44 min
